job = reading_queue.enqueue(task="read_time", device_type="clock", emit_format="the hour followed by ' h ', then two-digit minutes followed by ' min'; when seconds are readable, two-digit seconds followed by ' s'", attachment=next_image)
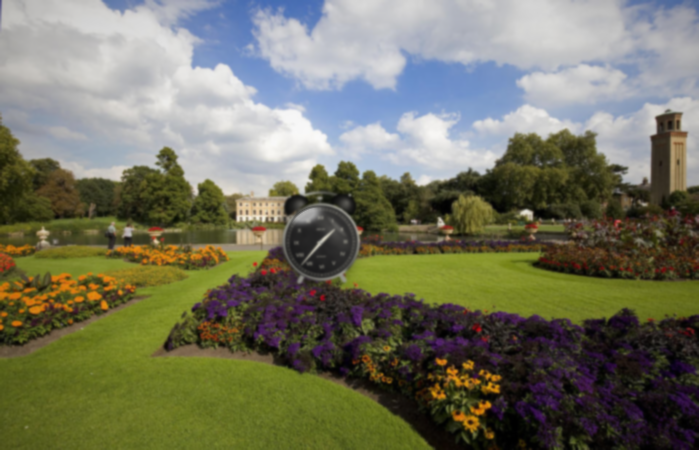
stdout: 1 h 37 min
